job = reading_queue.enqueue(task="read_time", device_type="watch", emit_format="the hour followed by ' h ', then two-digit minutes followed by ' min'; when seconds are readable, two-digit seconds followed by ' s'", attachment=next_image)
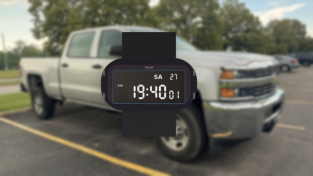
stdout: 19 h 40 min 01 s
